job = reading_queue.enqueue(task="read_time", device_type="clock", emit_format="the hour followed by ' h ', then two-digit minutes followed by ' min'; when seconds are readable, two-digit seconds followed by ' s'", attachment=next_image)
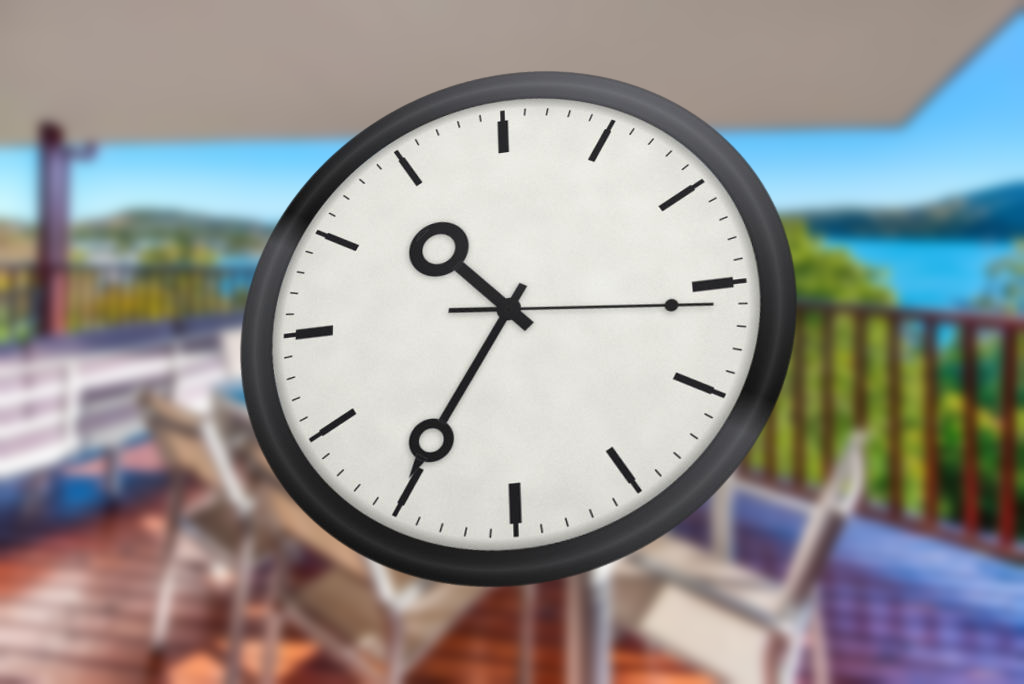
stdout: 10 h 35 min 16 s
